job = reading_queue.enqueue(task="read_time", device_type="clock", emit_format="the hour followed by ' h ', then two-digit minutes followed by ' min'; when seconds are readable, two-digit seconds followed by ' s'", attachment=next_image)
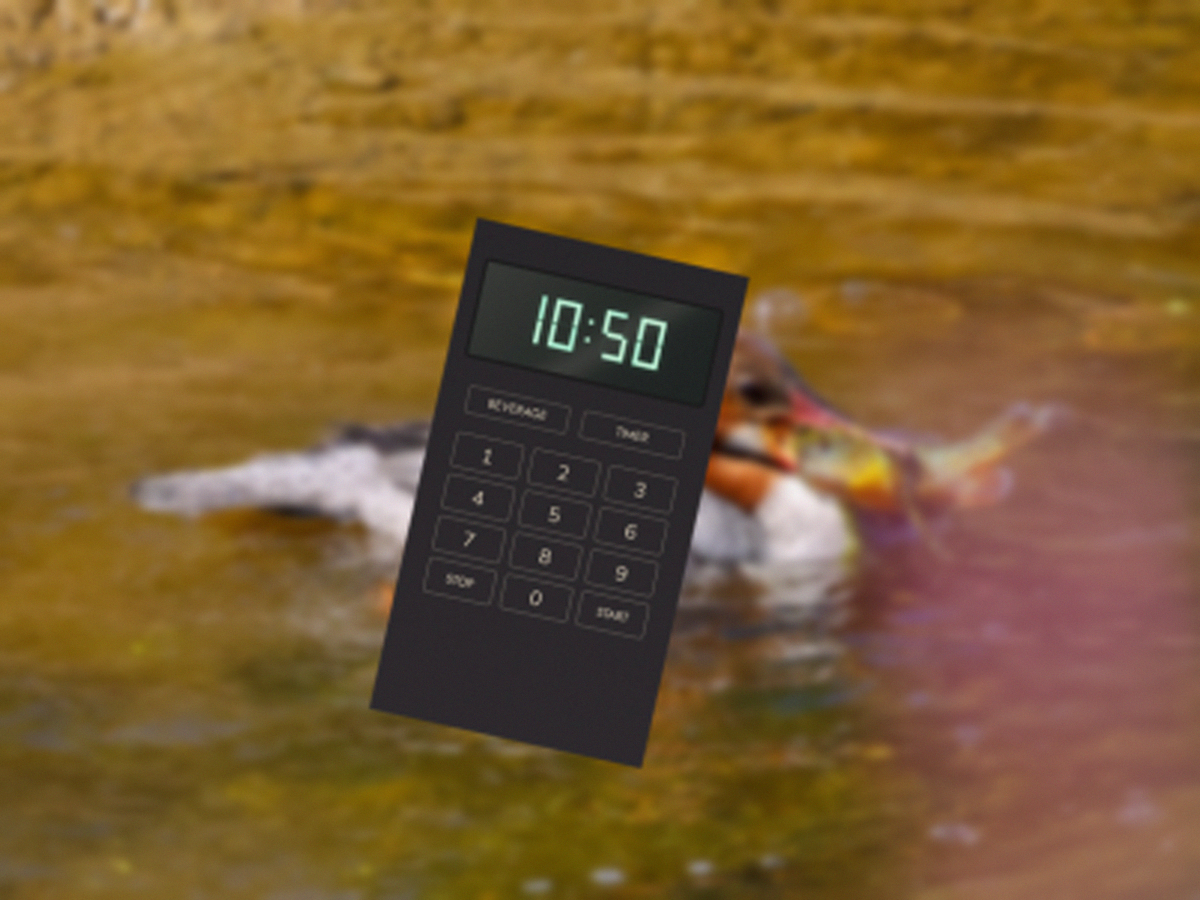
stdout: 10 h 50 min
